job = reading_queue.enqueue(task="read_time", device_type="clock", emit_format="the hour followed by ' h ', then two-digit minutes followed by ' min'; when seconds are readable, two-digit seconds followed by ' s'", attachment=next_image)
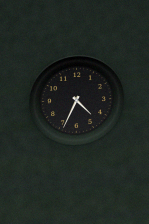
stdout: 4 h 34 min
